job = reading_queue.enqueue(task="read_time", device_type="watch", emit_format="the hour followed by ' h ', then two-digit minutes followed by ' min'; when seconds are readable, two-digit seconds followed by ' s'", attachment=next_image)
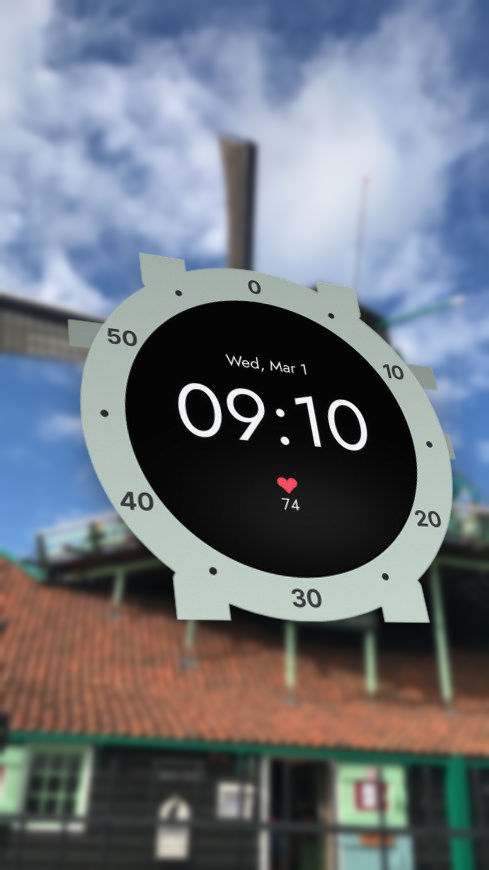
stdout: 9 h 10 min
